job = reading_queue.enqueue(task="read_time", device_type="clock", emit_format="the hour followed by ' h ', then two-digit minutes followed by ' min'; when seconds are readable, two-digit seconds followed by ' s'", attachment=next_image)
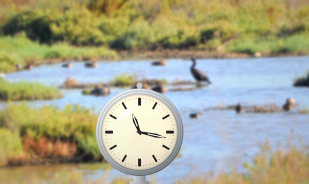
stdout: 11 h 17 min
